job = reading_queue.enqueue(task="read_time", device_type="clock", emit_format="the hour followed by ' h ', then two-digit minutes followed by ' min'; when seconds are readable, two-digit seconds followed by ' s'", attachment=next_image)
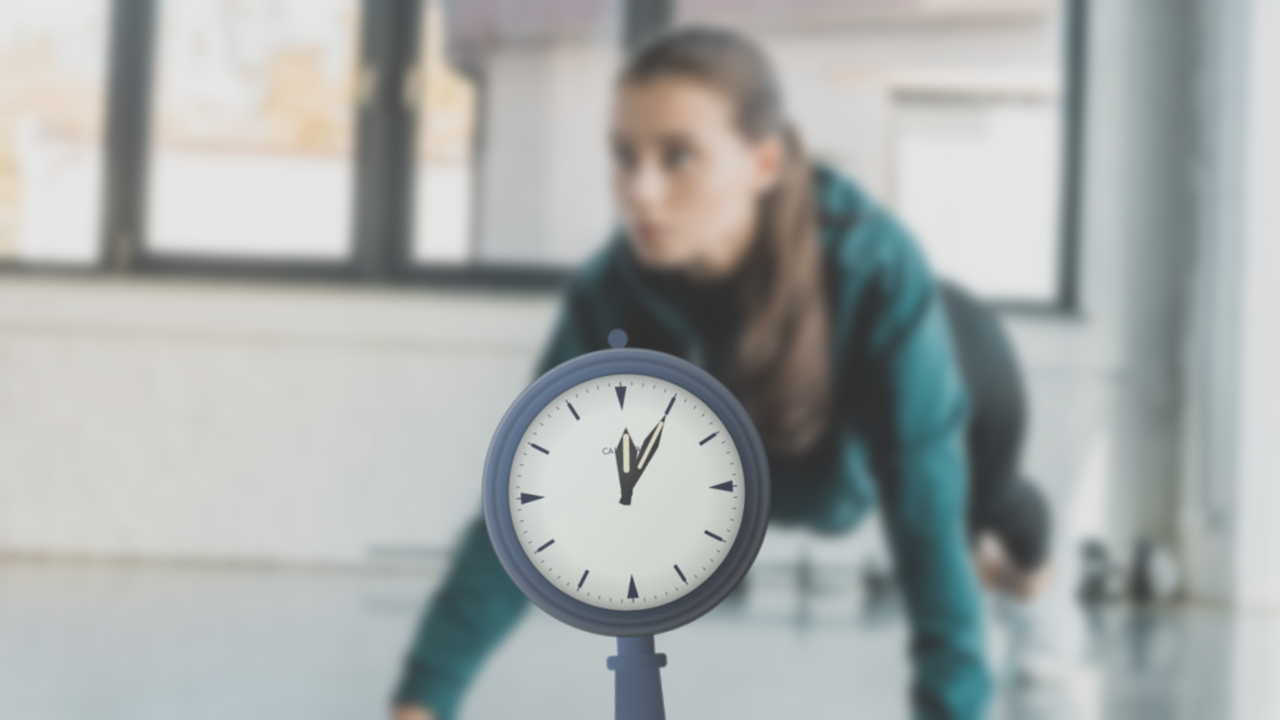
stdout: 12 h 05 min
